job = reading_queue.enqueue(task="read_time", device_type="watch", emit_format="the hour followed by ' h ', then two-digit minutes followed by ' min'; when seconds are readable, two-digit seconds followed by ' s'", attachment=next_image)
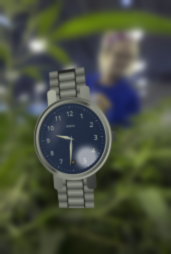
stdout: 9 h 31 min
